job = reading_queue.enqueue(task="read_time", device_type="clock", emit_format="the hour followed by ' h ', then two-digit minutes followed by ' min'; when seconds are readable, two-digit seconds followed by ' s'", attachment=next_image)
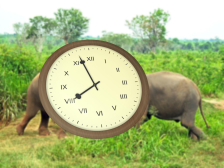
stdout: 7 h 57 min
